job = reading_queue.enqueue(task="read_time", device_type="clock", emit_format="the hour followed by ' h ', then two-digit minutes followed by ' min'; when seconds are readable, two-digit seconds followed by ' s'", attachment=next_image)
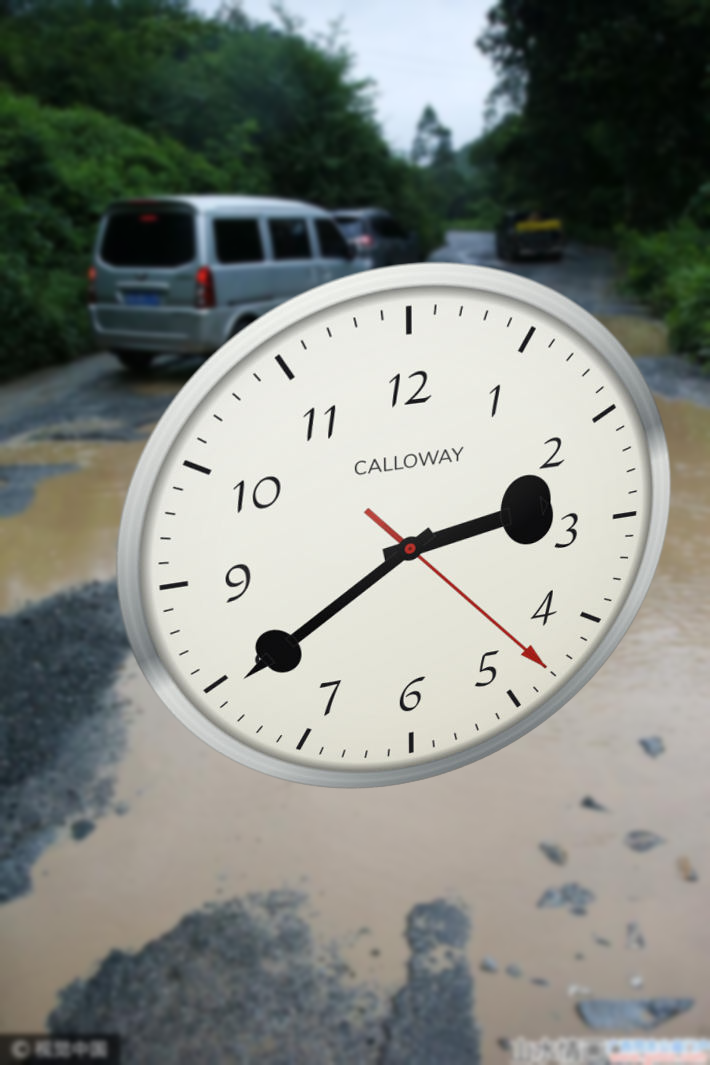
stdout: 2 h 39 min 23 s
